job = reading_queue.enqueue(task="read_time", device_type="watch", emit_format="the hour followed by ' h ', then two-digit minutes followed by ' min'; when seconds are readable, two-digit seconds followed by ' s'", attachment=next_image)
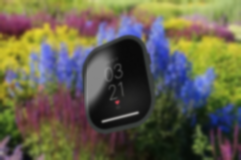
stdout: 3 h 21 min
